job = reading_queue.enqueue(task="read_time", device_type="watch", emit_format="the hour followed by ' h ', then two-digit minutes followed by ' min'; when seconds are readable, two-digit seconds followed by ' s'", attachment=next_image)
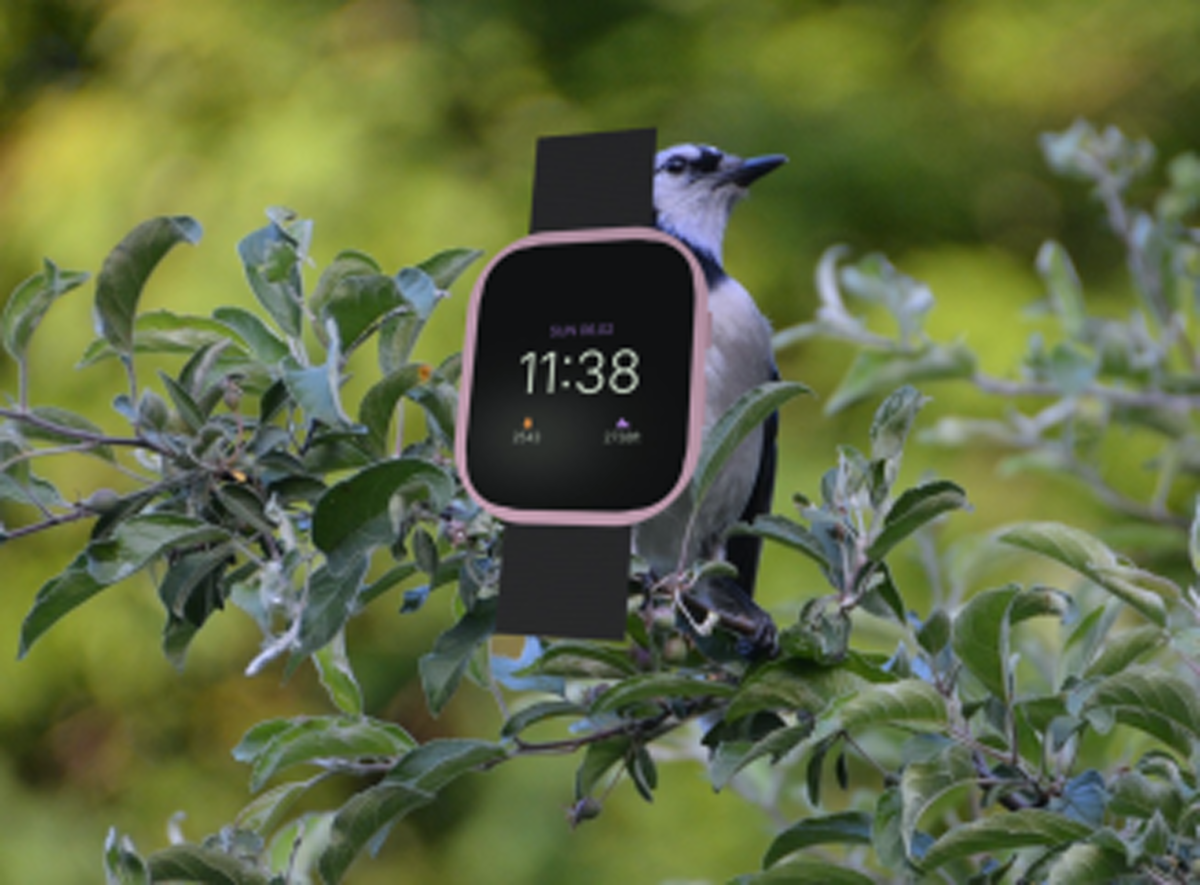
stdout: 11 h 38 min
